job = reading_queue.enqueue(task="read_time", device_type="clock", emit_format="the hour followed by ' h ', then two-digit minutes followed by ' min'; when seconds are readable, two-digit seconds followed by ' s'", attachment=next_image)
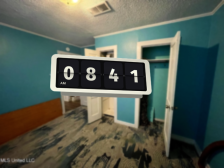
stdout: 8 h 41 min
